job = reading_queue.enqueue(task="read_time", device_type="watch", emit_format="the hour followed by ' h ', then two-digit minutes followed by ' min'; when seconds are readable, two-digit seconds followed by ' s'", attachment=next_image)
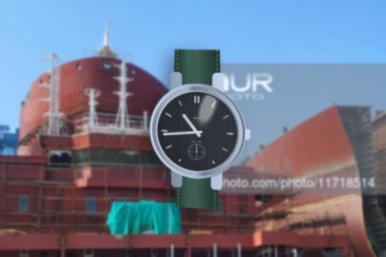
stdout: 10 h 44 min
